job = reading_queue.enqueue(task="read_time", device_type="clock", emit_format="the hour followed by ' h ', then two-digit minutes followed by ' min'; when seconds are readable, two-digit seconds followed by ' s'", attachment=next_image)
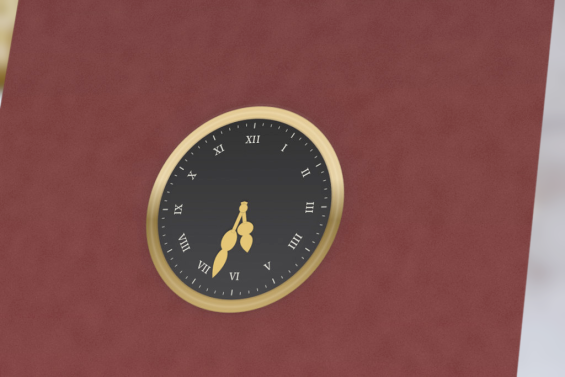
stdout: 5 h 33 min
